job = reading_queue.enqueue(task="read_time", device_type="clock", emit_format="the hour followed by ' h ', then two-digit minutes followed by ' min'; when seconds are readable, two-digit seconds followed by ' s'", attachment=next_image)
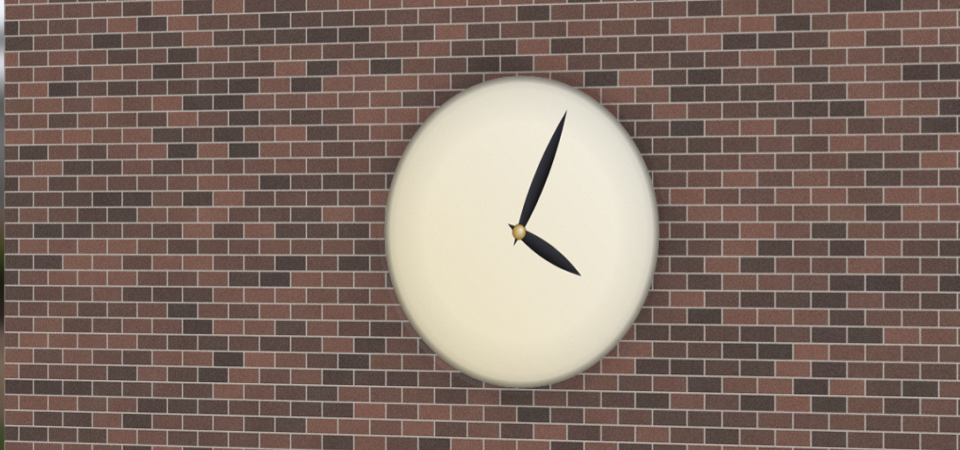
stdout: 4 h 04 min
